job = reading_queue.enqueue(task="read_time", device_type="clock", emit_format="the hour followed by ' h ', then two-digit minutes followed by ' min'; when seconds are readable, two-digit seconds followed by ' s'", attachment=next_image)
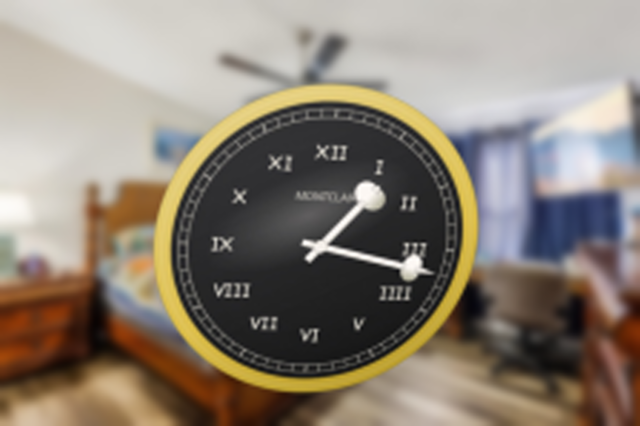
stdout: 1 h 17 min
